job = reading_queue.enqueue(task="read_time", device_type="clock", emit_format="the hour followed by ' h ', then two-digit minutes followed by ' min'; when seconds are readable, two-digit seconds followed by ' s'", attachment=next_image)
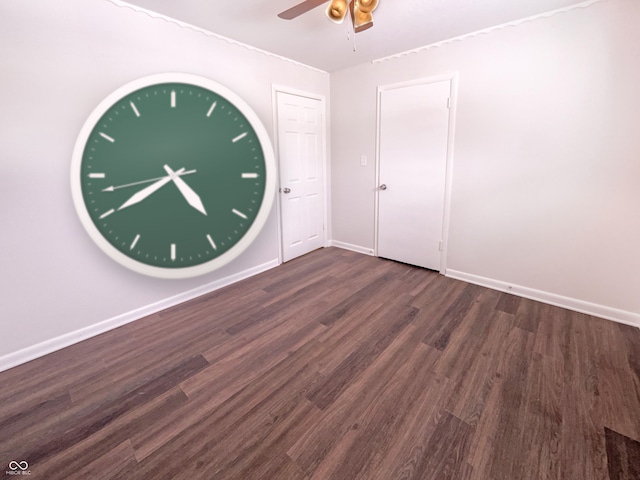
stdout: 4 h 39 min 43 s
